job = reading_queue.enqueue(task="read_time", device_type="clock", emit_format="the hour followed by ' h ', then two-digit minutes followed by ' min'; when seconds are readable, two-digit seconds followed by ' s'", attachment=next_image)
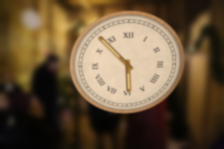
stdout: 5 h 53 min
